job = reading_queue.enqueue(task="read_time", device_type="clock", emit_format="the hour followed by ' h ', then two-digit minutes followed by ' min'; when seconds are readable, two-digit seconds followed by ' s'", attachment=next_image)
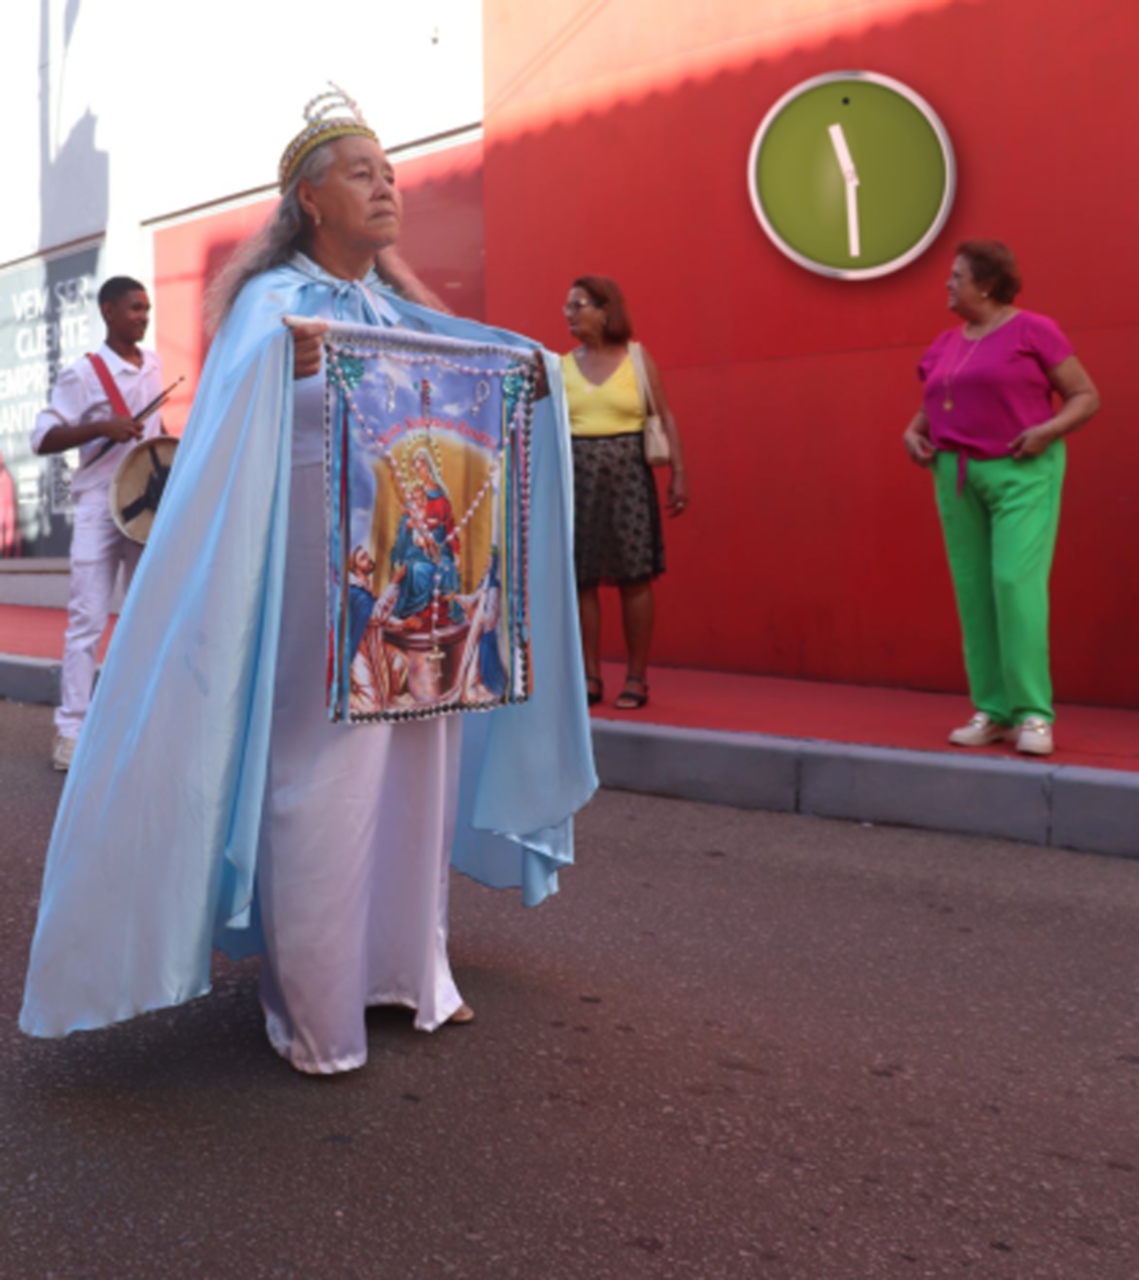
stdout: 11 h 30 min
